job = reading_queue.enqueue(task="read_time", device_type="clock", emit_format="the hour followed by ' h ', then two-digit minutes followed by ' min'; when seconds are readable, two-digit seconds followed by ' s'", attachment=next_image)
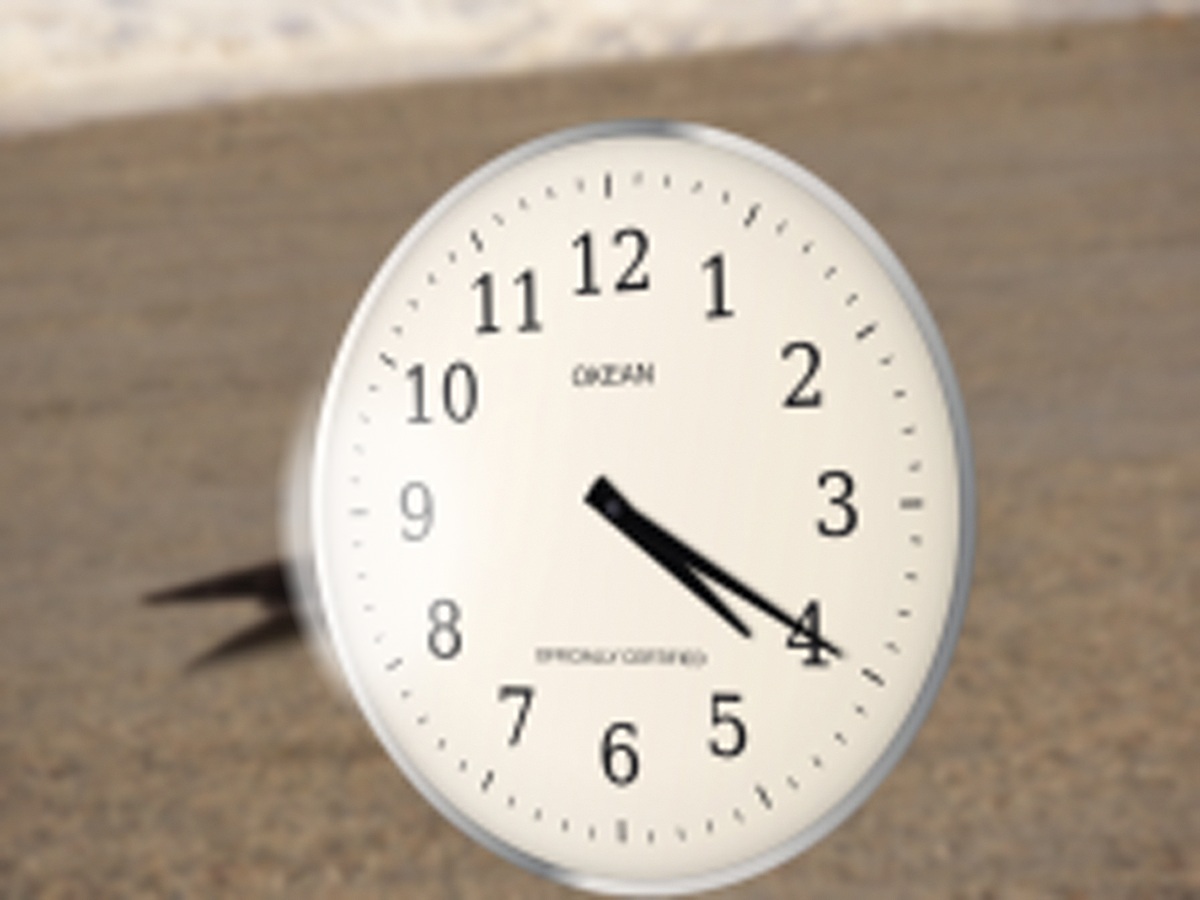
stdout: 4 h 20 min
